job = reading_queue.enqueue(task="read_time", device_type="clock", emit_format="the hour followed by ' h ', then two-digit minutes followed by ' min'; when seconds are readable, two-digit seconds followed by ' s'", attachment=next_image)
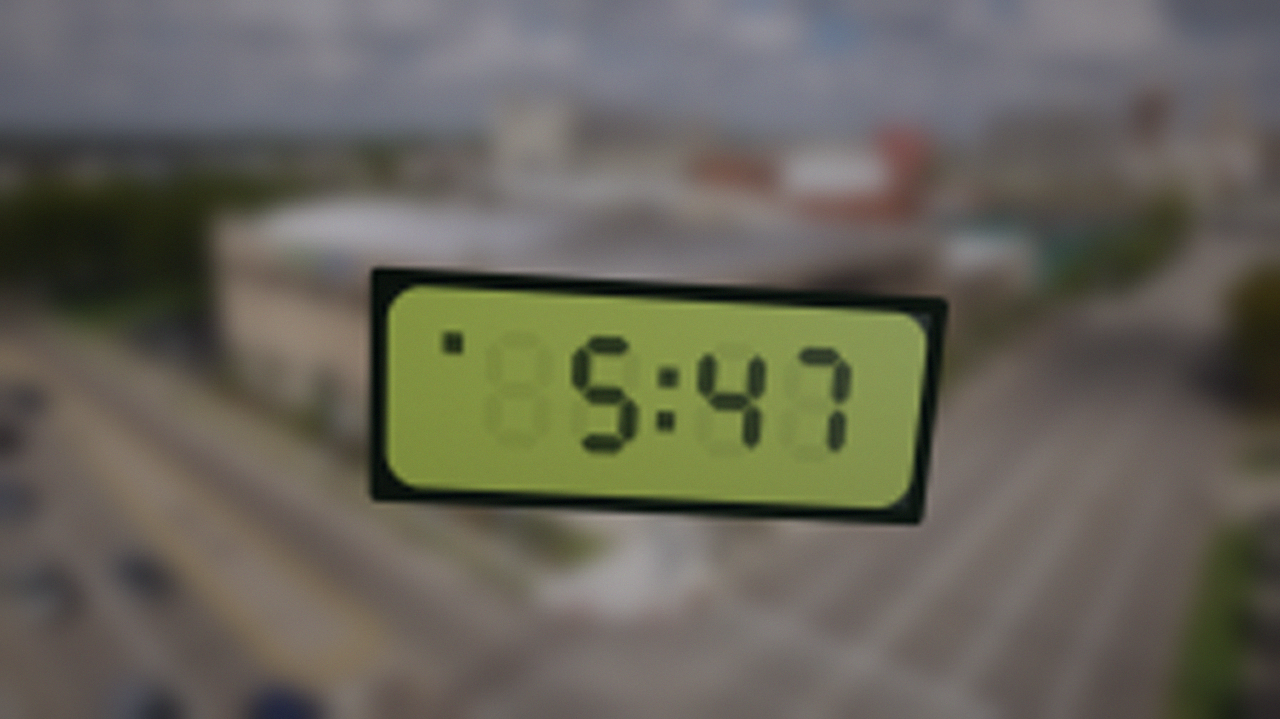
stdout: 5 h 47 min
